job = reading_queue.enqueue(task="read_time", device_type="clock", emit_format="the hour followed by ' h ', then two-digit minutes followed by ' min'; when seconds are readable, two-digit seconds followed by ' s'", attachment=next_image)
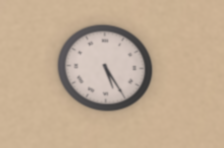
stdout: 5 h 25 min
